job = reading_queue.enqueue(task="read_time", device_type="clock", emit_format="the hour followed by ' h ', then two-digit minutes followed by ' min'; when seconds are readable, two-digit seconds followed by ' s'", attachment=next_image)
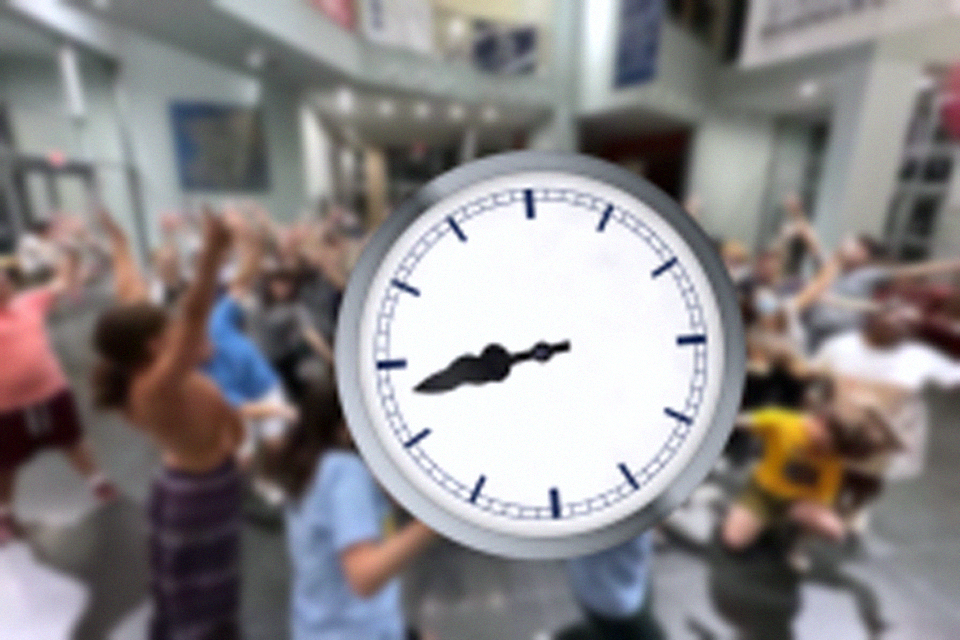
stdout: 8 h 43 min
